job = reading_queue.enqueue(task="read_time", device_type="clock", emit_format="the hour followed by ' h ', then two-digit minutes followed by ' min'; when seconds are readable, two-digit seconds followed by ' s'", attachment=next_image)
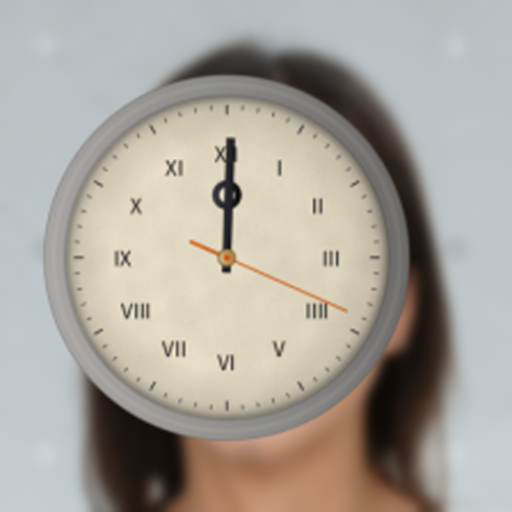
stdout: 12 h 00 min 19 s
